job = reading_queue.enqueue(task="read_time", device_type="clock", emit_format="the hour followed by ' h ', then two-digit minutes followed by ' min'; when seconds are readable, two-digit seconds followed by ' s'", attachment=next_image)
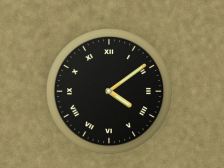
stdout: 4 h 09 min
